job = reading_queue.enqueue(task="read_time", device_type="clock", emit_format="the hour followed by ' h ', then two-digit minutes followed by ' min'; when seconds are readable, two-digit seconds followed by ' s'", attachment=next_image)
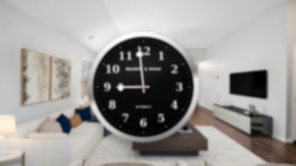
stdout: 8 h 59 min
